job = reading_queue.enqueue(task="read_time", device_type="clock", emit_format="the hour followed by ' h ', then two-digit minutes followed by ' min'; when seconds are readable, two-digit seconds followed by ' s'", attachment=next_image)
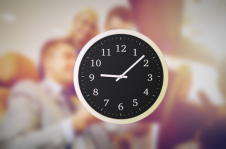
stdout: 9 h 08 min
